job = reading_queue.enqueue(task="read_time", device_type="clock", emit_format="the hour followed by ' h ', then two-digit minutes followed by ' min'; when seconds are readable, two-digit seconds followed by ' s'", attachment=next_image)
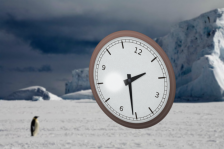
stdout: 1 h 26 min
